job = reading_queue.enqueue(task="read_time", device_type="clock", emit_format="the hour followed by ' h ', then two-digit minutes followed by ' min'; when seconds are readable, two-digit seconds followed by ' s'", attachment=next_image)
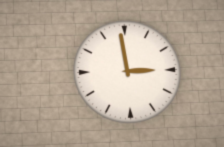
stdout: 2 h 59 min
